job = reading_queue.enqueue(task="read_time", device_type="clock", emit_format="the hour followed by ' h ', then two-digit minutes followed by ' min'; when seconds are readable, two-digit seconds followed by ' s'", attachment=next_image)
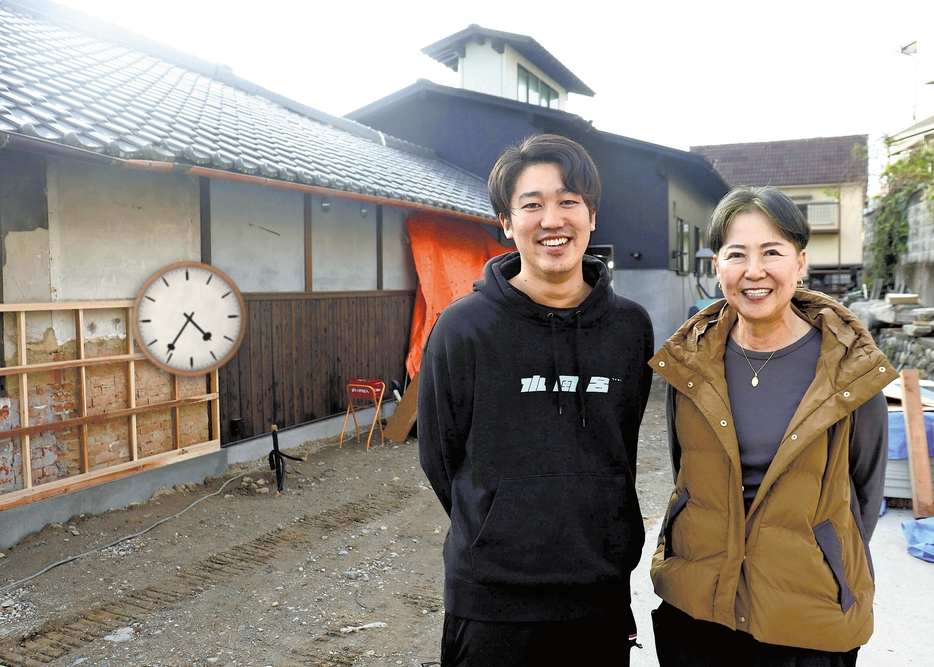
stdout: 4 h 36 min
